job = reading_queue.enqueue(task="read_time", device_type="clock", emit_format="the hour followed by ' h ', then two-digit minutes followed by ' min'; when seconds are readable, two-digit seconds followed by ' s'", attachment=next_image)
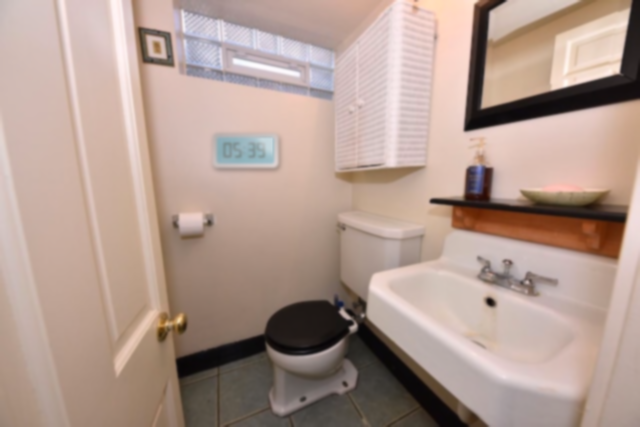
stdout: 5 h 39 min
